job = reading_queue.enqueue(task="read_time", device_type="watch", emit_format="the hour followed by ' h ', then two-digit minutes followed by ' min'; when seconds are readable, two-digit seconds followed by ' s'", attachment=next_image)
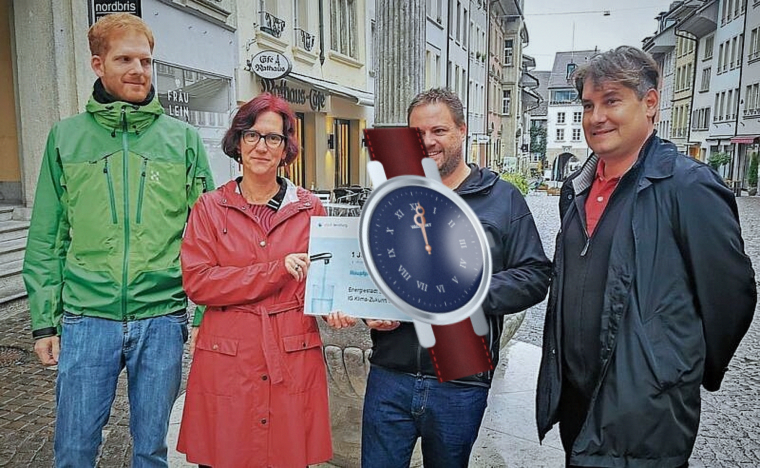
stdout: 12 h 01 min
